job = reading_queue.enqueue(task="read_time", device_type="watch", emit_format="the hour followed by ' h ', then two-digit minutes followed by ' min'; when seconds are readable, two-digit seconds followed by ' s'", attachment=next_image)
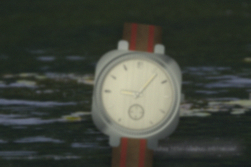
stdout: 9 h 06 min
